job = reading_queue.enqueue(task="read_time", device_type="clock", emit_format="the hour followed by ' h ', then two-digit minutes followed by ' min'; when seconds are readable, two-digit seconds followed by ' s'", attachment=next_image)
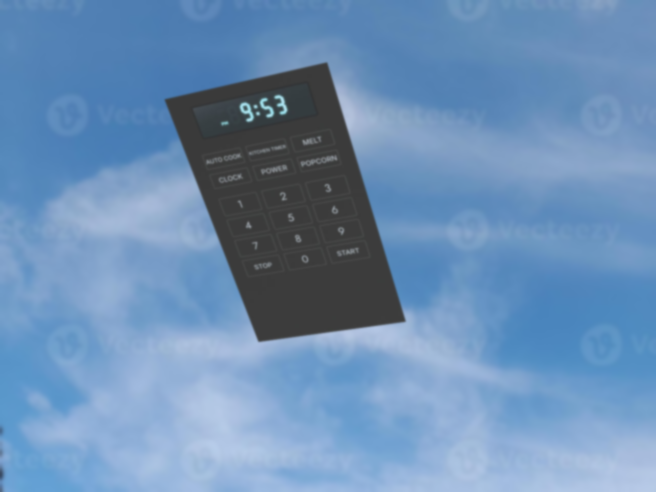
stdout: 9 h 53 min
